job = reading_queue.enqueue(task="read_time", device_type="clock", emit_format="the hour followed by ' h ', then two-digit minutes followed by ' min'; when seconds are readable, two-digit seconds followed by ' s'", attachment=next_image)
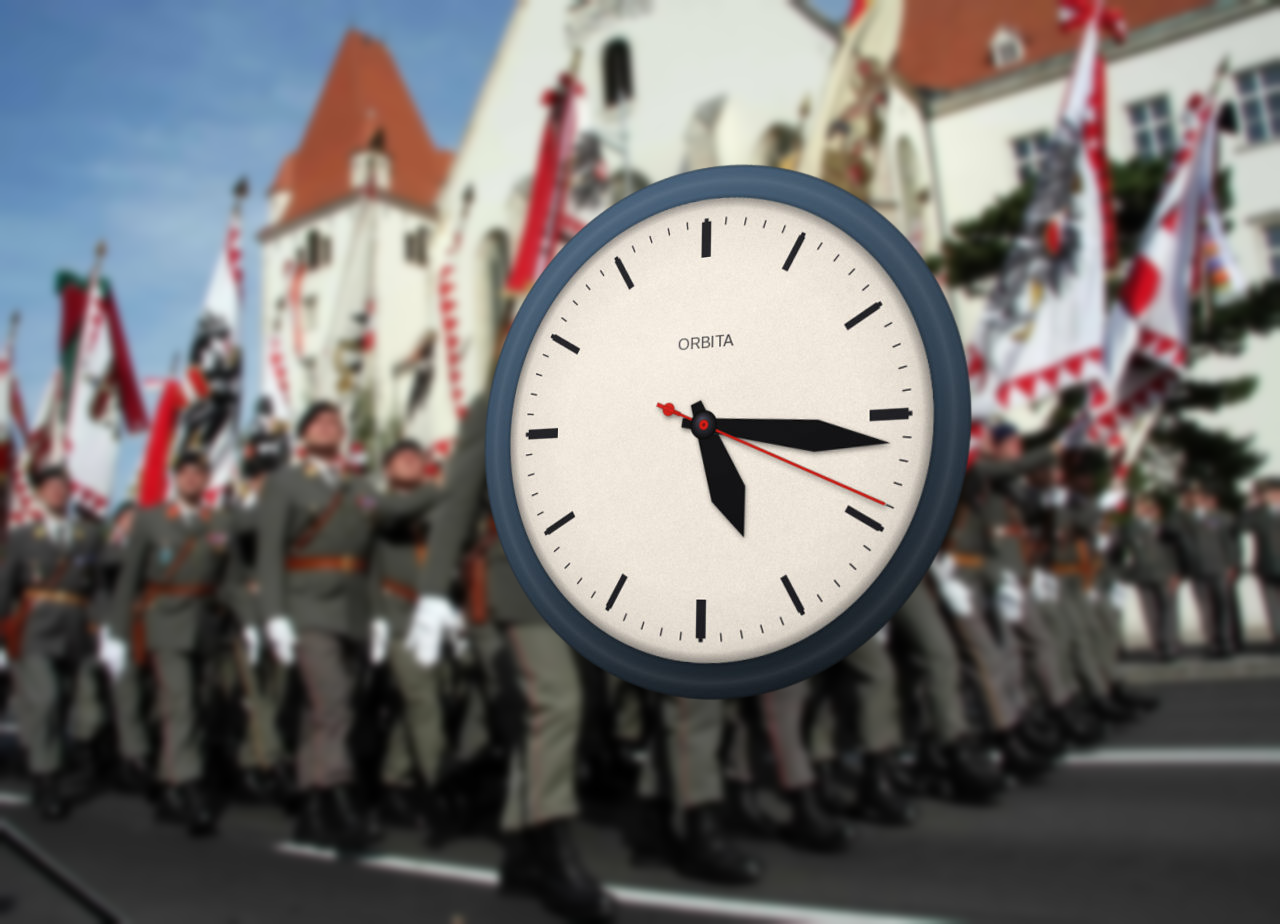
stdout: 5 h 16 min 19 s
